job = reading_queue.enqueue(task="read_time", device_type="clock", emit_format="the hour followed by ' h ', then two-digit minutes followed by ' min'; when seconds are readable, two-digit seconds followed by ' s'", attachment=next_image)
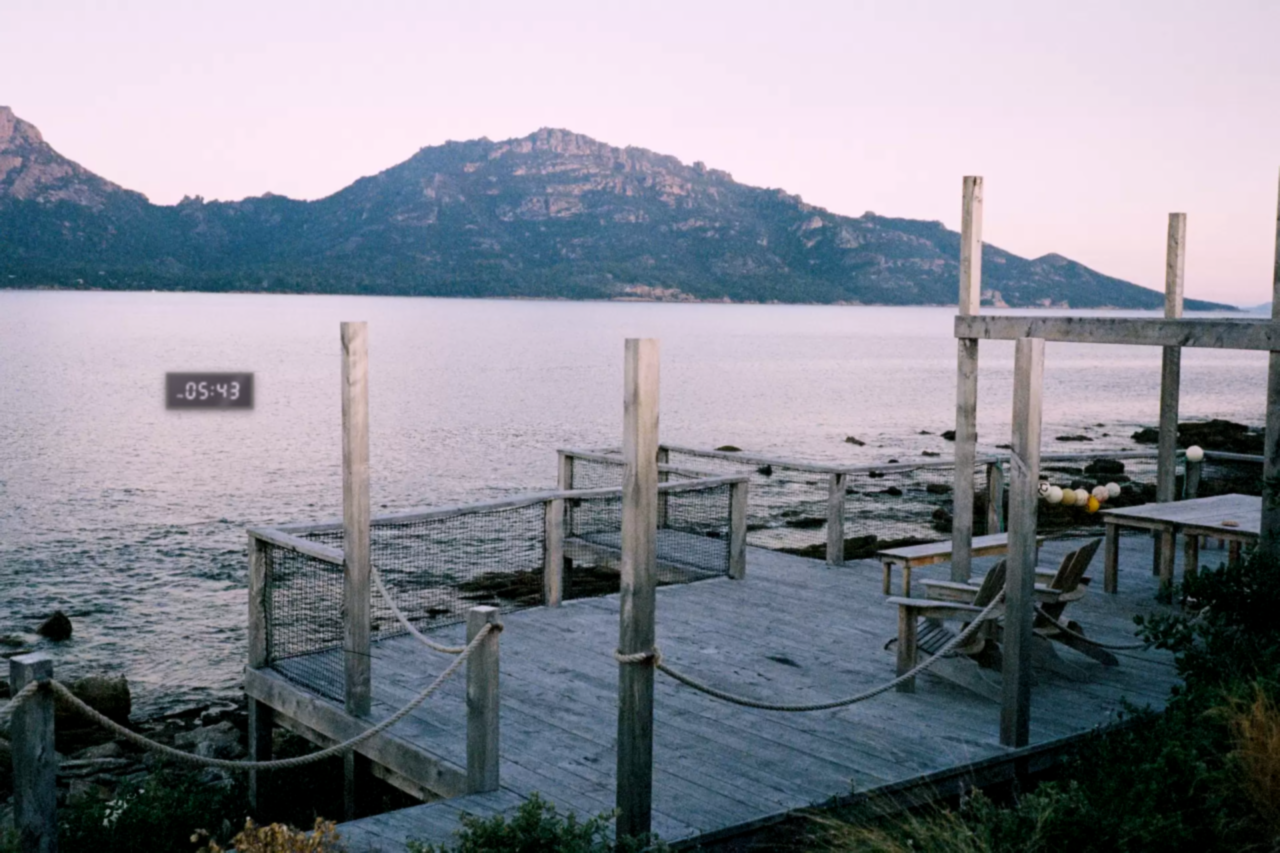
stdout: 5 h 43 min
